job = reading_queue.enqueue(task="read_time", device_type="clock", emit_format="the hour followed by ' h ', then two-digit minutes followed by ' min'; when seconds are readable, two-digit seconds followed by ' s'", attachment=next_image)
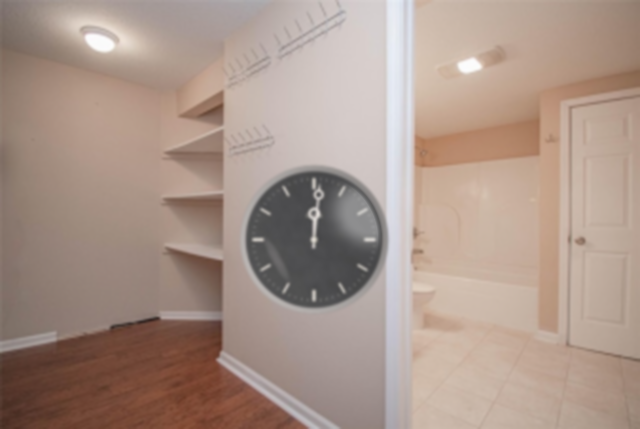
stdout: 12 h 01 min
